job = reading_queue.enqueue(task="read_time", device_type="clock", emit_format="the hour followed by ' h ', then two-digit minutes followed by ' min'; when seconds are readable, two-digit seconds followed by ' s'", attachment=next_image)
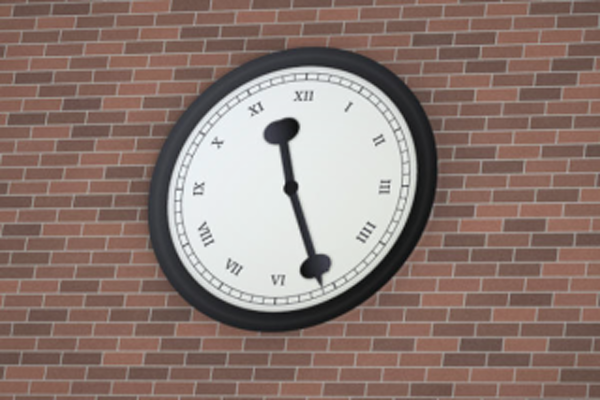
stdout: 11 h 26 min
